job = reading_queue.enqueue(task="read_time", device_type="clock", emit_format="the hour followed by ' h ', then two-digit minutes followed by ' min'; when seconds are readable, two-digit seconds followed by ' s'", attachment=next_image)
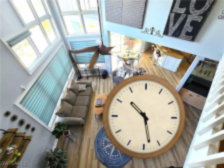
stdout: 10 h 28 min
